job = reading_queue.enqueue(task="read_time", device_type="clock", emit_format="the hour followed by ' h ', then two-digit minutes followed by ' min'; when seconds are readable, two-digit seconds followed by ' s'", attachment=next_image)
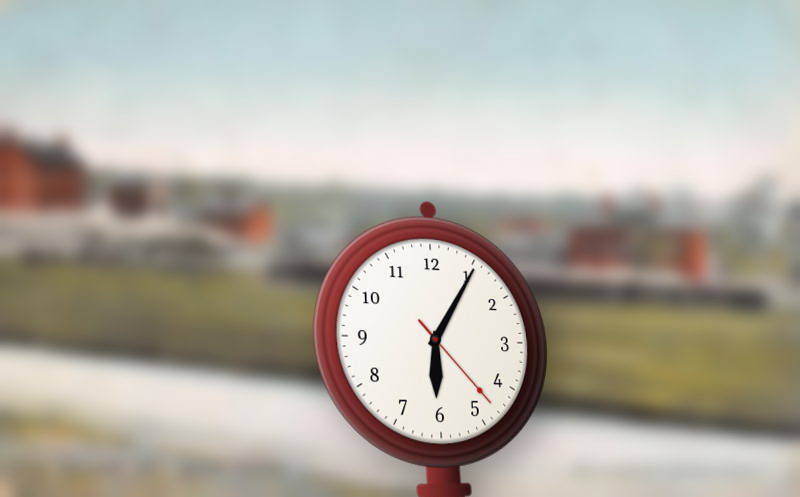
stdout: 6 h 05 min 23 s
